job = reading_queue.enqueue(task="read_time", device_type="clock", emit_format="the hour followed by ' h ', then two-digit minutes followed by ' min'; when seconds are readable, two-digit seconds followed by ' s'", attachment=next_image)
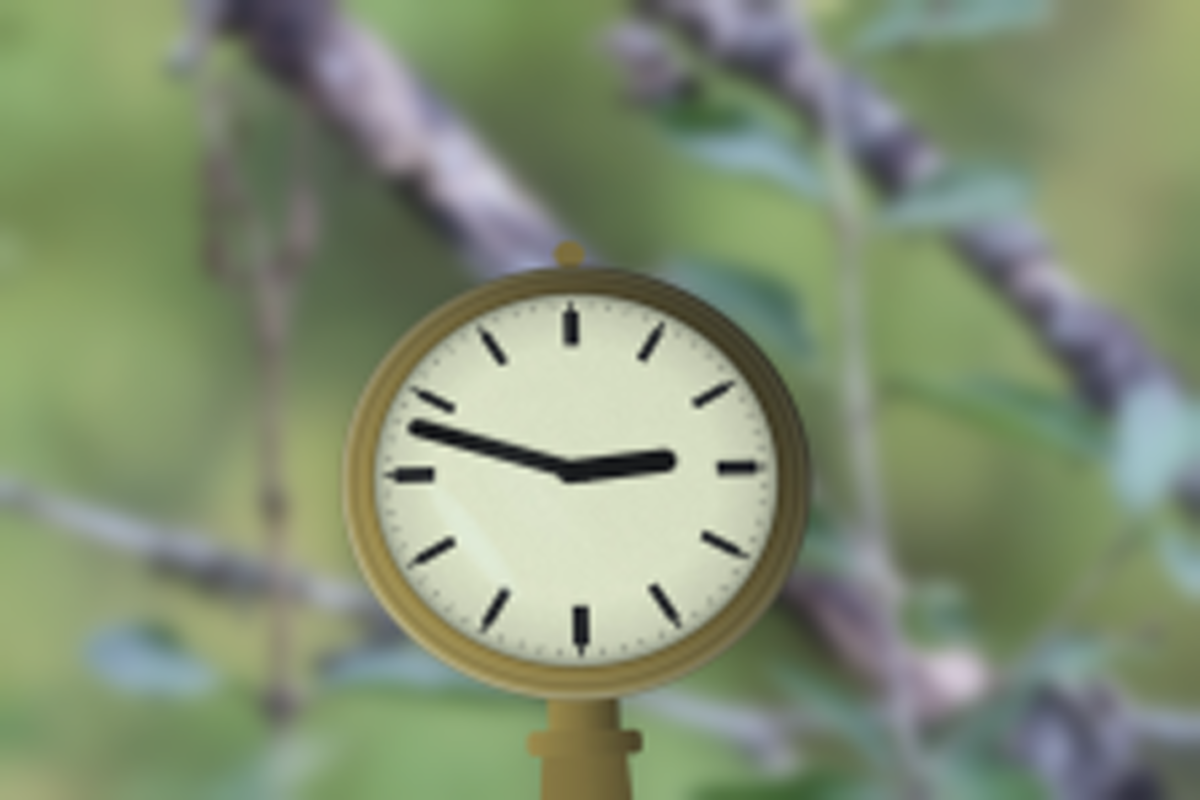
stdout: 2 h 48 min
